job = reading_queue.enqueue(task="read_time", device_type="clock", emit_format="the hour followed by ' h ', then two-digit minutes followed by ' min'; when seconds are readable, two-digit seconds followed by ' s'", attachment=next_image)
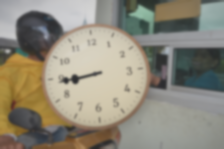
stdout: 8 h 44 min
